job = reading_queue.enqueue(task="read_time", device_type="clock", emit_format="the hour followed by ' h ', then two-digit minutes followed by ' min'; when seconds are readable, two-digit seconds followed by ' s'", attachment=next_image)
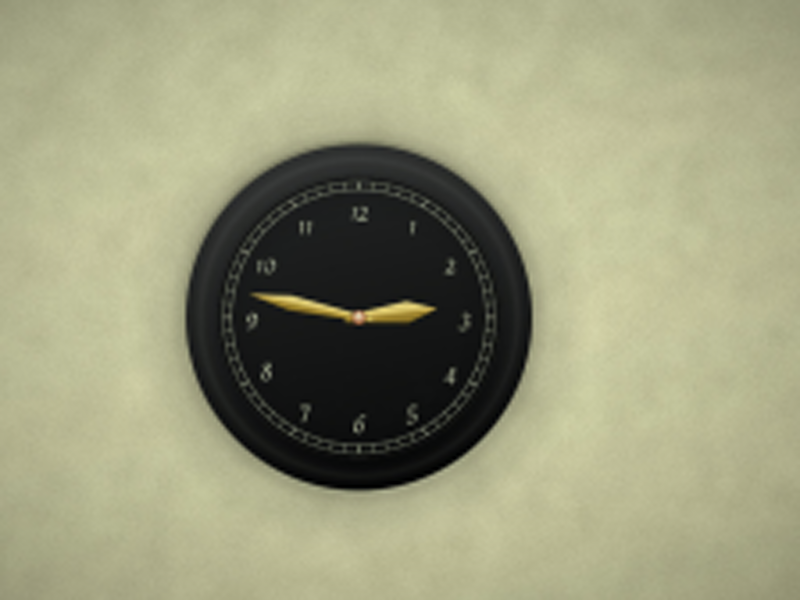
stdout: 2 h 47 min
